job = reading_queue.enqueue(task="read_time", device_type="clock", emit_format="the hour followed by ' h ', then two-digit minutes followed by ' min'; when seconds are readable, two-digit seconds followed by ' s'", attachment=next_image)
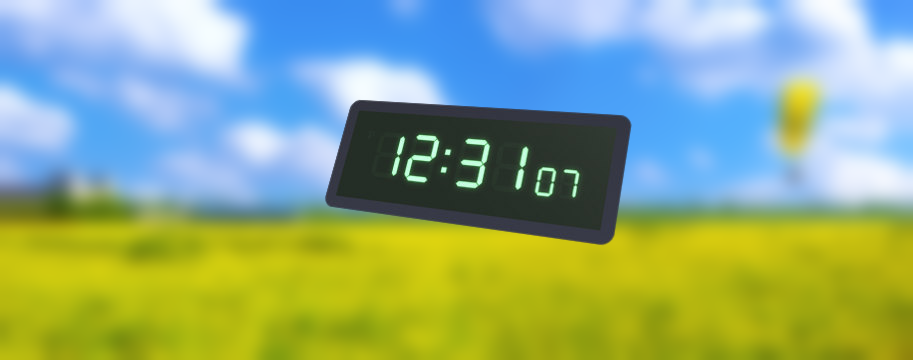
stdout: 12 h 31 min 07 s
